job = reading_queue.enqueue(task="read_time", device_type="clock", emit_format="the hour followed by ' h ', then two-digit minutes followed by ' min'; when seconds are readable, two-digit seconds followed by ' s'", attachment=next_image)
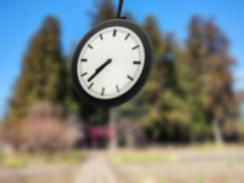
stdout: 7 h 37 min
